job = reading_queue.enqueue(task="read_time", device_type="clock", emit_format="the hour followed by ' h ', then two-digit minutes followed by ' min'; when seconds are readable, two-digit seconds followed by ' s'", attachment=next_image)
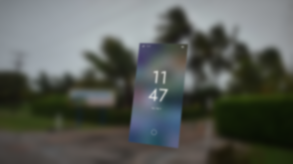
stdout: 11 h 47 min
